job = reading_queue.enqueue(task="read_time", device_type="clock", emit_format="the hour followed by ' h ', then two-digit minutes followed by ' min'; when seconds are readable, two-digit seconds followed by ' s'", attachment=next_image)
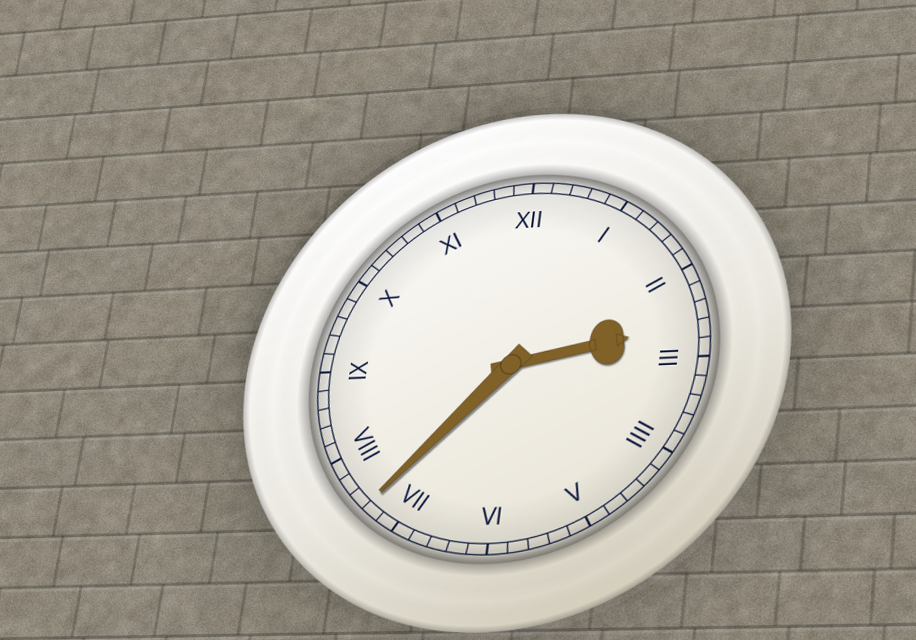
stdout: 2 h 37 min
